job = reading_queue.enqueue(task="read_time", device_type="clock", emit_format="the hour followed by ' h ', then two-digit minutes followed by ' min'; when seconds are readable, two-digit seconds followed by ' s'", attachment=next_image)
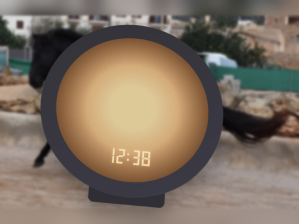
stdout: 12 h 38 min
